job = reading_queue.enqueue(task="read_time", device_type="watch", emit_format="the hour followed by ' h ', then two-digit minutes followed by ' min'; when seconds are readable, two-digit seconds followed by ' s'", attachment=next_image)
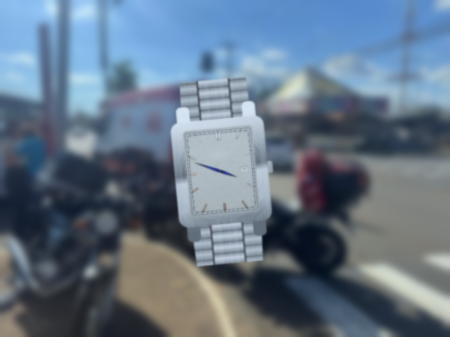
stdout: 3 h 49 min
